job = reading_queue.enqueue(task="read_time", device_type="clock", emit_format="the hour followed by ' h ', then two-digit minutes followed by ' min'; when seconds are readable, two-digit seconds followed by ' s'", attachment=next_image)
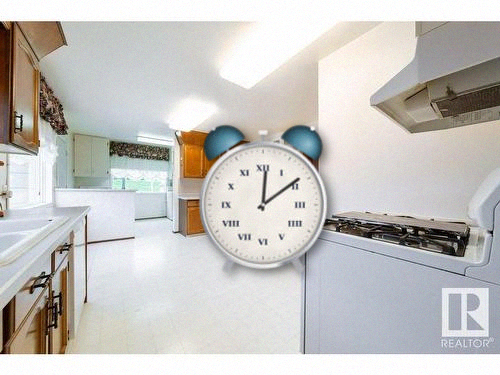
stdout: 12 h 09 min
